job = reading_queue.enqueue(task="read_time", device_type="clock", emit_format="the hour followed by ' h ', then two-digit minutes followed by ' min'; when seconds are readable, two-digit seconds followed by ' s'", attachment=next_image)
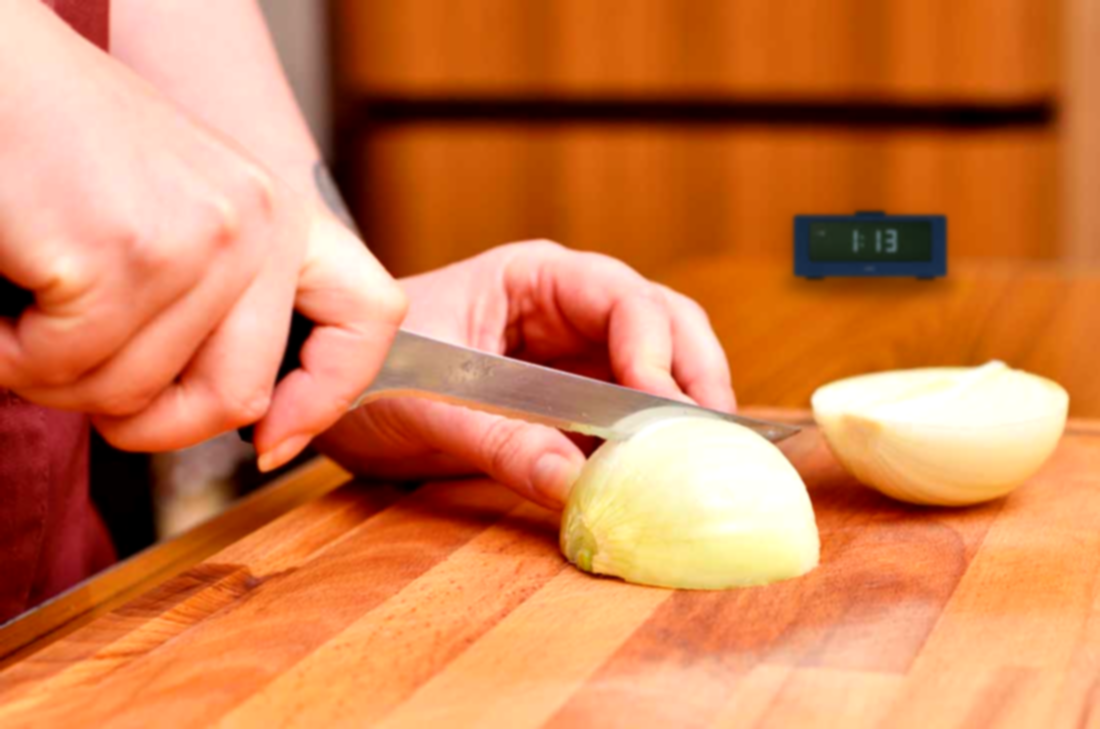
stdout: 1 h 13 min
